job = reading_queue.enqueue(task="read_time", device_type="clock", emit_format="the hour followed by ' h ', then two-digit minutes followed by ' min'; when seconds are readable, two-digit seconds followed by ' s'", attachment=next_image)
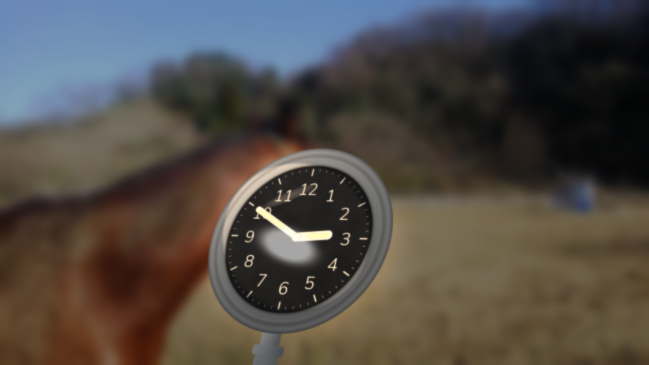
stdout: 2 h 50 min
